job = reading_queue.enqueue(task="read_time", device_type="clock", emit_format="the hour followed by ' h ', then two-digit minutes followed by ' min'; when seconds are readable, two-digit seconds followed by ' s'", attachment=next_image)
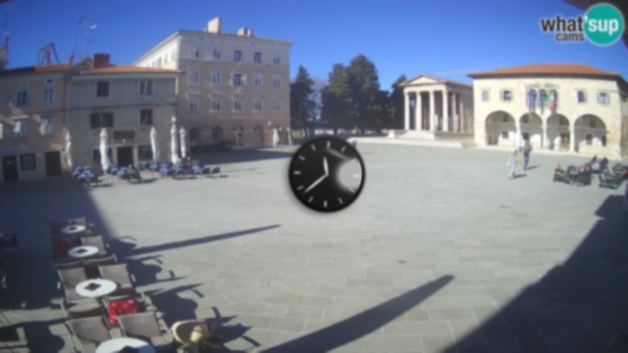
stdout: 11 h 38 min
